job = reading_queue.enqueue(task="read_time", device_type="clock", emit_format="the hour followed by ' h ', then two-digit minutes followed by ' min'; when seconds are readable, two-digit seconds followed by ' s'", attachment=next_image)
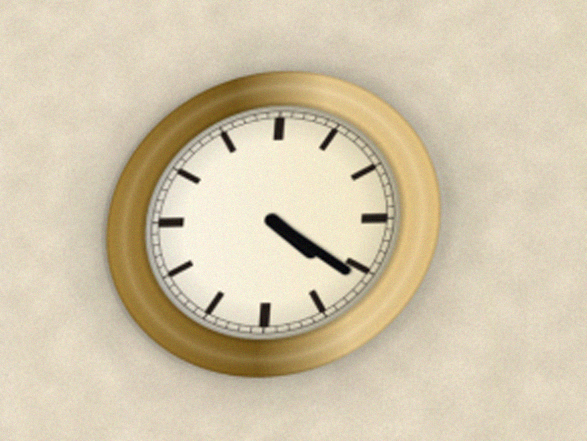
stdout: 4 h 21 min
